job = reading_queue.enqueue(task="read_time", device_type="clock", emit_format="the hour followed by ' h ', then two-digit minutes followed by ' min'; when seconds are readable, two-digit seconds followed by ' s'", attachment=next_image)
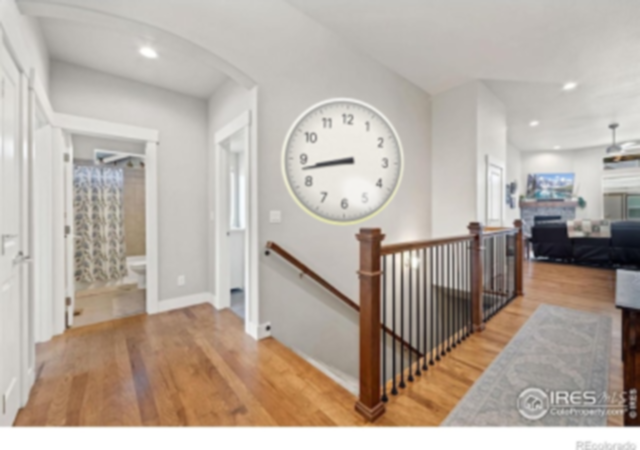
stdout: 8 h 43 min
